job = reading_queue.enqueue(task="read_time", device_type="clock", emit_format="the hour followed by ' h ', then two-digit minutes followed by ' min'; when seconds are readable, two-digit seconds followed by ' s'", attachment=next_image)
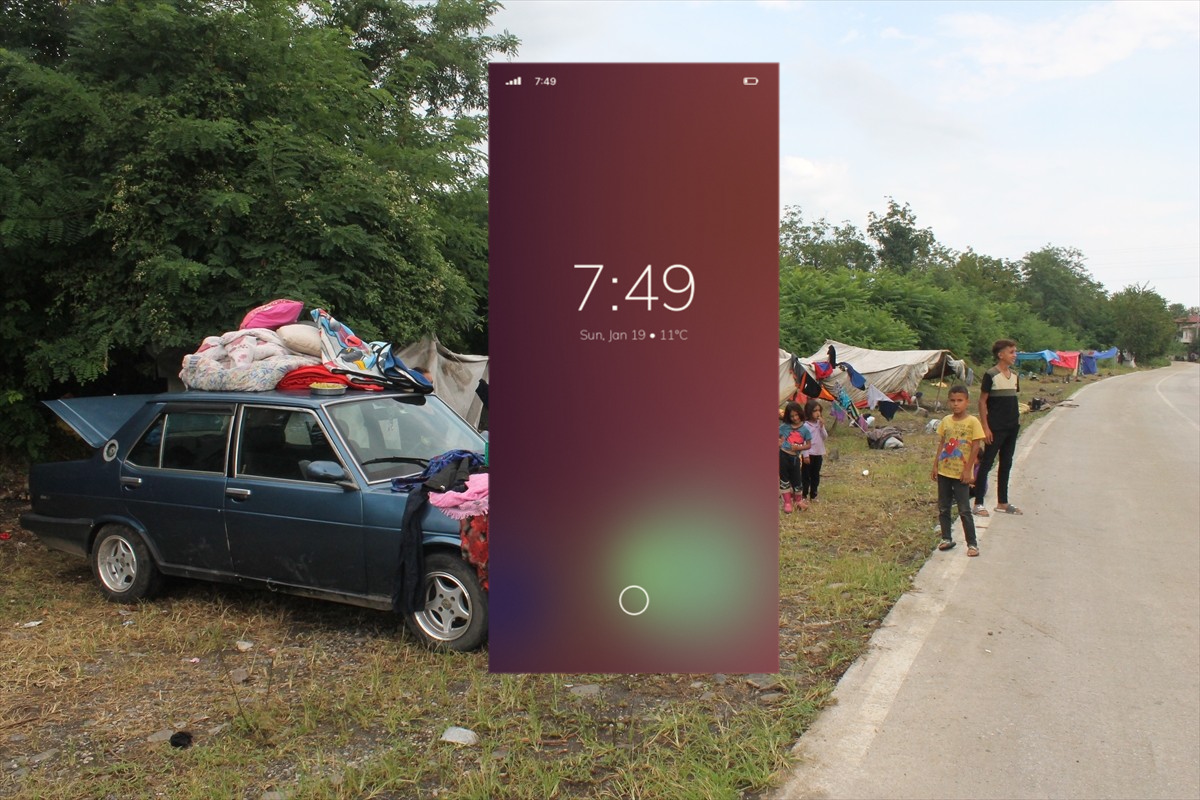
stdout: 7 h 49 min
